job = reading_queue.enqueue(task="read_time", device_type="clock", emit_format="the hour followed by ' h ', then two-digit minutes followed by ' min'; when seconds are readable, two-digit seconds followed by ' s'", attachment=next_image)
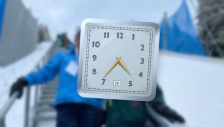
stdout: 4 h 36 min
